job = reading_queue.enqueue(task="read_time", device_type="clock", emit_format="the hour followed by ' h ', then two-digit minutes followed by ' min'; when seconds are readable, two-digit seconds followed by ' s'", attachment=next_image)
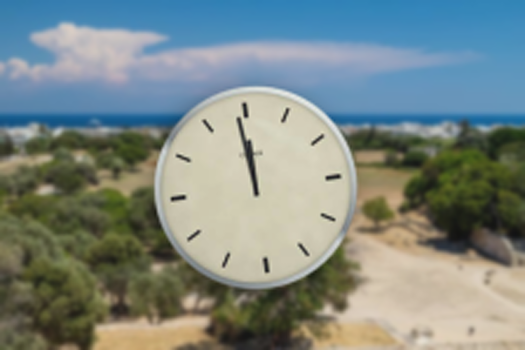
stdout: 11 h 59 min
